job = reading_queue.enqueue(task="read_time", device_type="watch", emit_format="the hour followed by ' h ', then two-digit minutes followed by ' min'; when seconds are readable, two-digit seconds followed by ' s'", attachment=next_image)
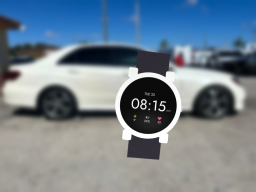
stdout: 8 h 15 min
